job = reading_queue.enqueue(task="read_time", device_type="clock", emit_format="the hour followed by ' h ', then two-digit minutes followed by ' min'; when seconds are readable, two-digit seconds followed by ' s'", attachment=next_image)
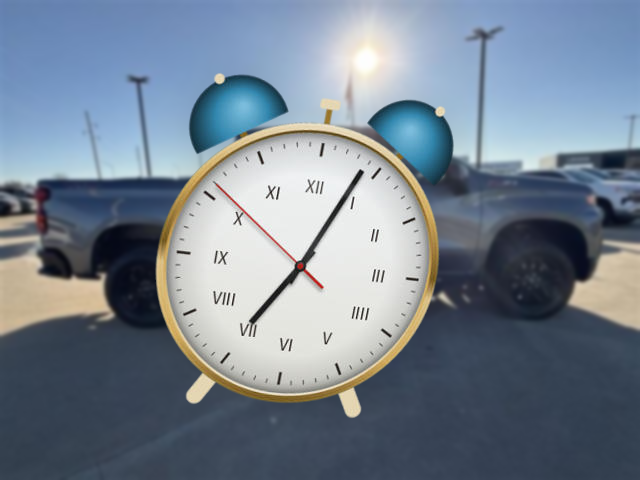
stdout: 7 h 03 min 51 s
